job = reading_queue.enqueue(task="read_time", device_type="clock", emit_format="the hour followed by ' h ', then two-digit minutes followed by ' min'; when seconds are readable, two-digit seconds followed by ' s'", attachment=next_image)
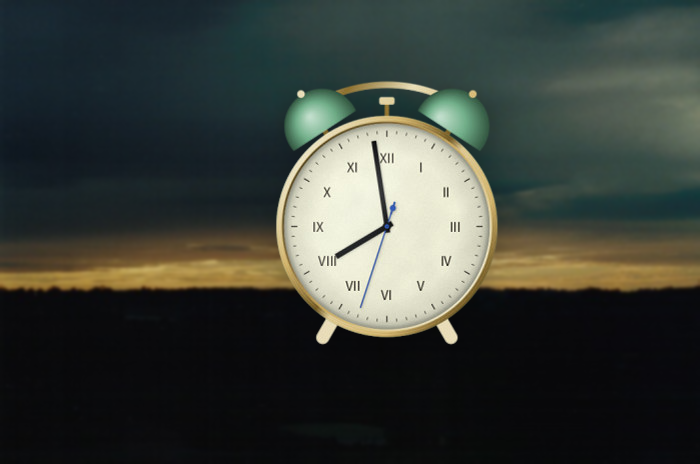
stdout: 7 h 58 min 33 s
